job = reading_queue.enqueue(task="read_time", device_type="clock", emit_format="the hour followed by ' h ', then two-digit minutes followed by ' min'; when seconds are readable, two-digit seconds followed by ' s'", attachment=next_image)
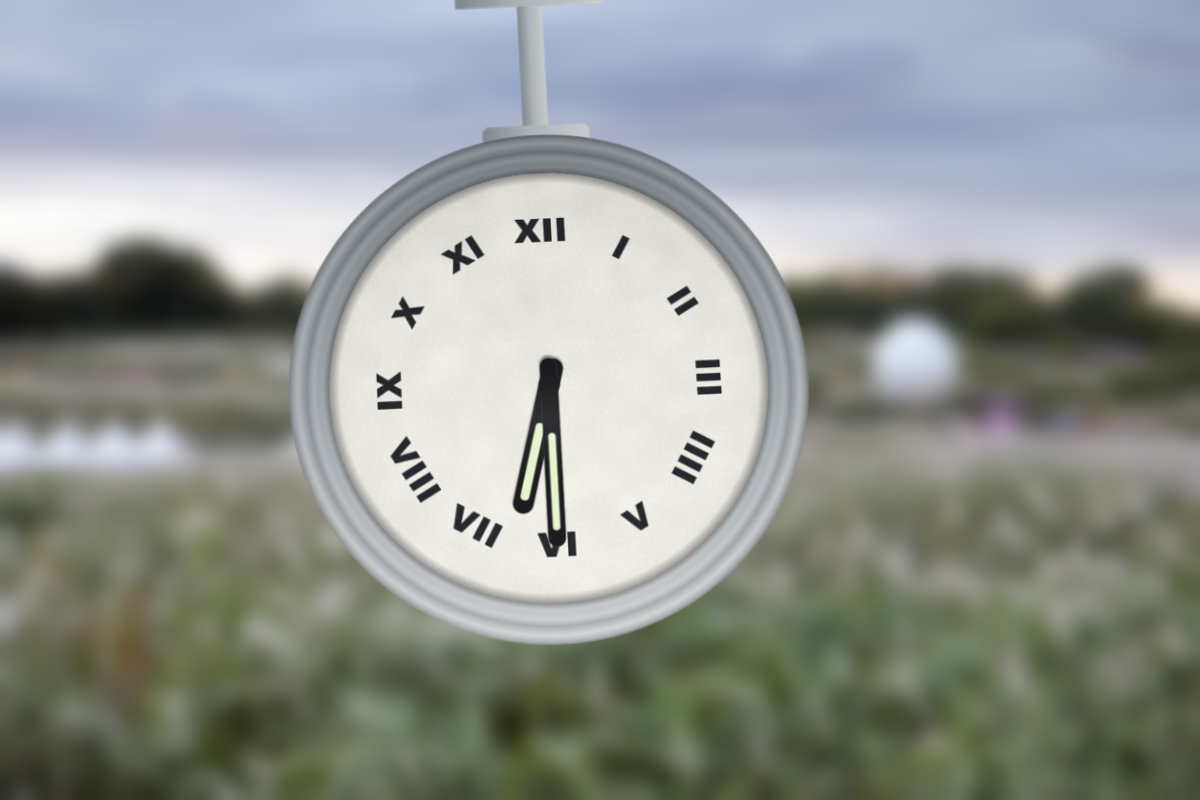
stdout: 6 h 30 min
